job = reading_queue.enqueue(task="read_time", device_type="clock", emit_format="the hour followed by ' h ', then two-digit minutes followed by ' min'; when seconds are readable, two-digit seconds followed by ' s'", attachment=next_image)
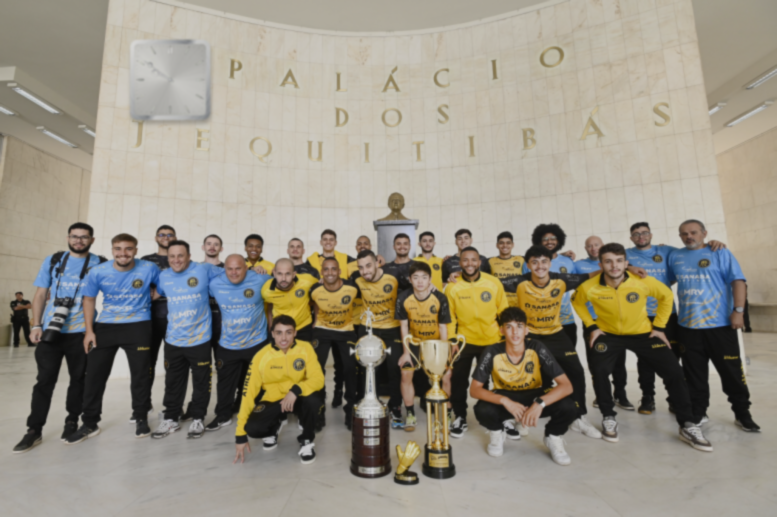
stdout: 9 h 51 min
